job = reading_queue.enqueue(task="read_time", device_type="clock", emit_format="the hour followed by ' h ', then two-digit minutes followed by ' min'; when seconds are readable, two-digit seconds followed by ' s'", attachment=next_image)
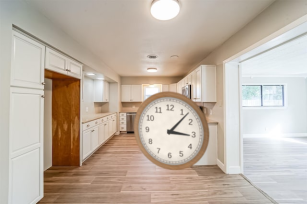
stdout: 3 h 07 min
